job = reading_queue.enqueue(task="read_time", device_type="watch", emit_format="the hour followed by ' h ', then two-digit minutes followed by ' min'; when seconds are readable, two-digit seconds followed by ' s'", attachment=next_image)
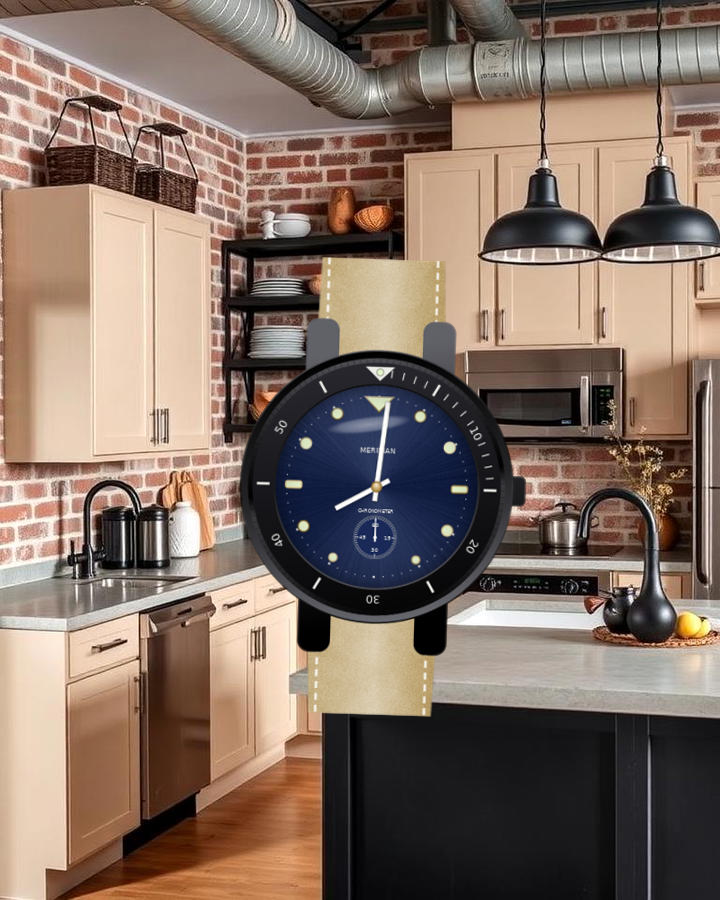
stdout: 8 h 01 min
